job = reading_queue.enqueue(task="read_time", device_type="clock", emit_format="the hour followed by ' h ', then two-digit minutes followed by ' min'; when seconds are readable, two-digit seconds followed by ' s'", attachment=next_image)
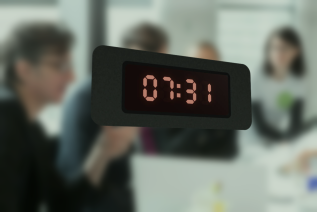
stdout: 7 h 31 min
